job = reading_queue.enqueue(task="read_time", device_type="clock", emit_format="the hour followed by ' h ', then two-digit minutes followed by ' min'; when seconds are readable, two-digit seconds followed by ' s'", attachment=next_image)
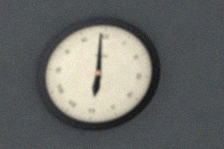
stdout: 5 h 59 min
